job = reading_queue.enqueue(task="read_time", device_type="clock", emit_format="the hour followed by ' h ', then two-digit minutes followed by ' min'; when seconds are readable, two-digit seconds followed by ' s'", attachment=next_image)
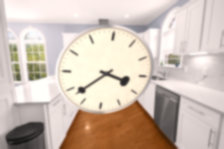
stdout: 3 h 38 min
